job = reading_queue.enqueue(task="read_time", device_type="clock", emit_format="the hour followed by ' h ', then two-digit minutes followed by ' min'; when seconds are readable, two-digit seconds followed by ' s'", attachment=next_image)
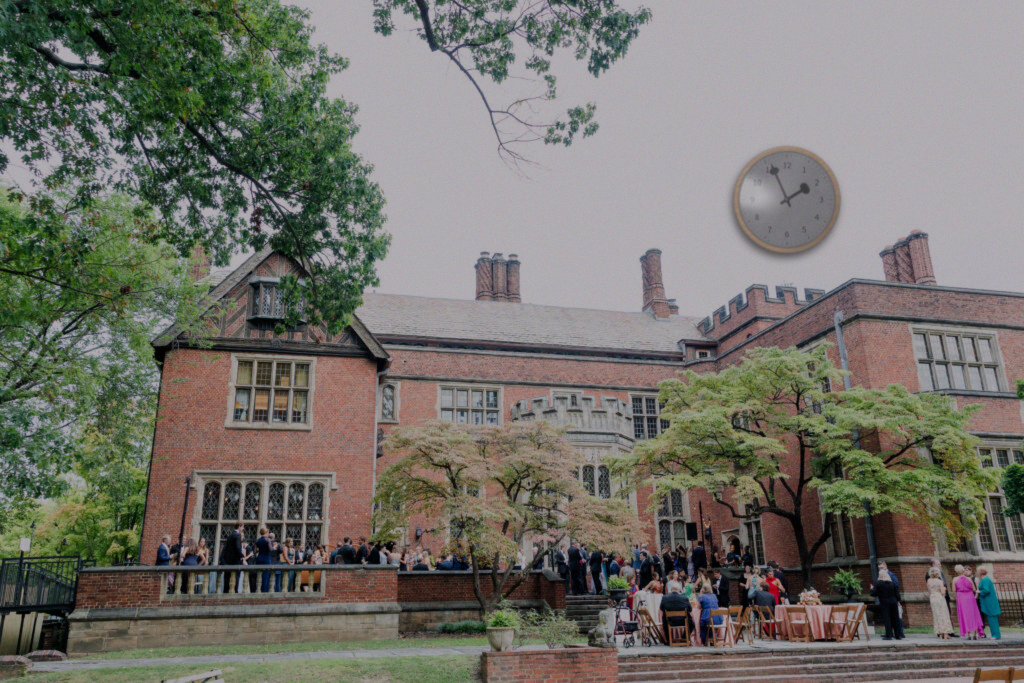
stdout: 1 h 56 min
